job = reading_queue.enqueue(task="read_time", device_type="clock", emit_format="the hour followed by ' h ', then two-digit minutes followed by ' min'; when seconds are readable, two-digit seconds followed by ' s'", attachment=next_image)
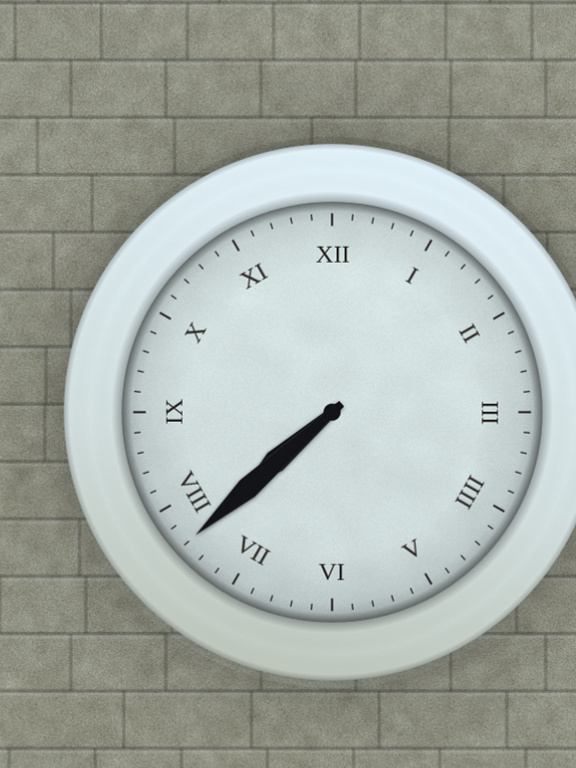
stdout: 7 h 38 min
